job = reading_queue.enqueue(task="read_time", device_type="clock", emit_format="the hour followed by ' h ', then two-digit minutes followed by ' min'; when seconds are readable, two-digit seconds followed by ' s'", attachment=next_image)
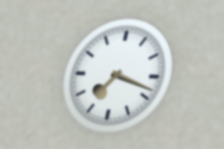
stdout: 7 h 18 min
